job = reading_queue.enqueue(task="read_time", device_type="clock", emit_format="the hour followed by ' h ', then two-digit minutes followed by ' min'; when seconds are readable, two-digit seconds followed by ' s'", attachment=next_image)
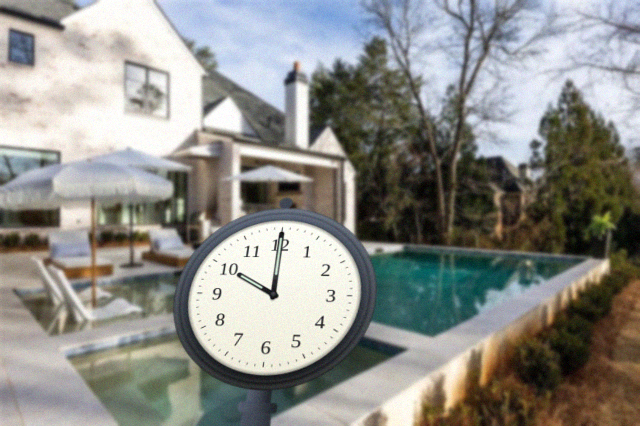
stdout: 10 h 00 min
